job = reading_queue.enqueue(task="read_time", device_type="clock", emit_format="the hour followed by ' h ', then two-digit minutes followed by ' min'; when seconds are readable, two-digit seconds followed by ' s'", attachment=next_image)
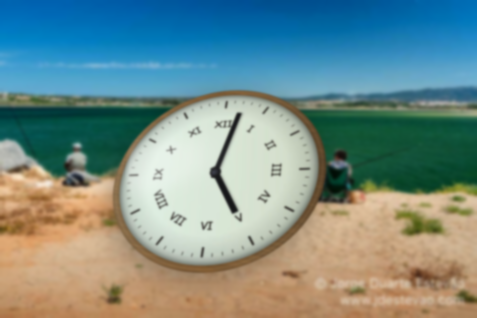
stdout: 5 h 02 min
